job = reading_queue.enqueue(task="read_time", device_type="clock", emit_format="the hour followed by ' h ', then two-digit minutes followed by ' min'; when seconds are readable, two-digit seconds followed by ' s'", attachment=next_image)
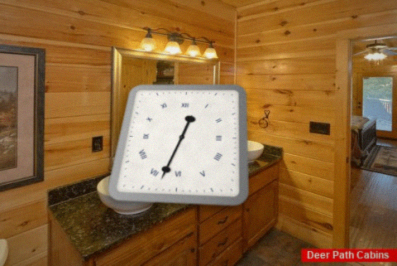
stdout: 12 h 33 min
